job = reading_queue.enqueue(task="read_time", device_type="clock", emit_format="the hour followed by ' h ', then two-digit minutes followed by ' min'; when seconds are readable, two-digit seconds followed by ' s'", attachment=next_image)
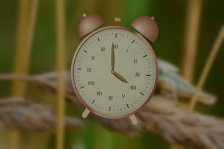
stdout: 3 h 59 min
